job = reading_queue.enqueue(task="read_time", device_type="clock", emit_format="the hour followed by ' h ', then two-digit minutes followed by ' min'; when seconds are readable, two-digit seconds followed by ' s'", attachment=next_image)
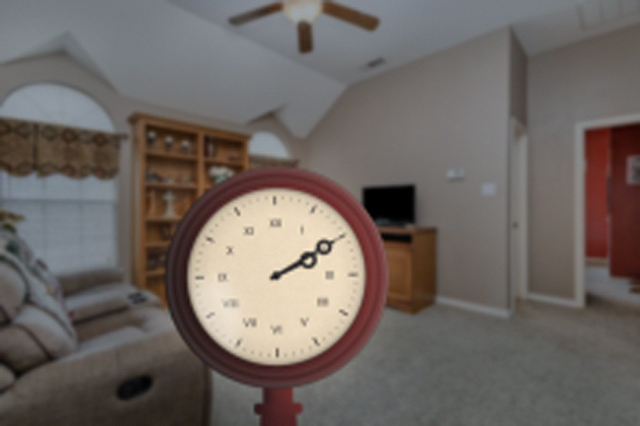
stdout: 2 h 10 min
